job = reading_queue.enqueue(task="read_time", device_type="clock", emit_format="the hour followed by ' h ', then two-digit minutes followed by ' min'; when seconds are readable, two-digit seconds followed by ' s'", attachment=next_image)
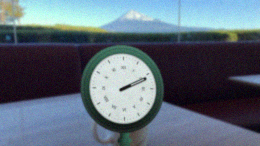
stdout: 2 h 11 min
